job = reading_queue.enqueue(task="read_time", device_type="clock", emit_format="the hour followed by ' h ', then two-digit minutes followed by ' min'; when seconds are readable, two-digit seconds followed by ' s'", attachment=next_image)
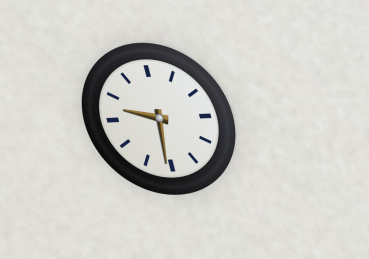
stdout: 9 h 31 min
